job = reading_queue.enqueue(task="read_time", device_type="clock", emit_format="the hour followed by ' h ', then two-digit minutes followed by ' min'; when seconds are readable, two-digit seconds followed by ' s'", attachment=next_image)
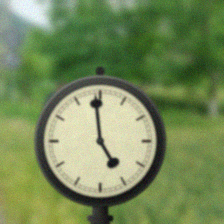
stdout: 4 h 59 min
